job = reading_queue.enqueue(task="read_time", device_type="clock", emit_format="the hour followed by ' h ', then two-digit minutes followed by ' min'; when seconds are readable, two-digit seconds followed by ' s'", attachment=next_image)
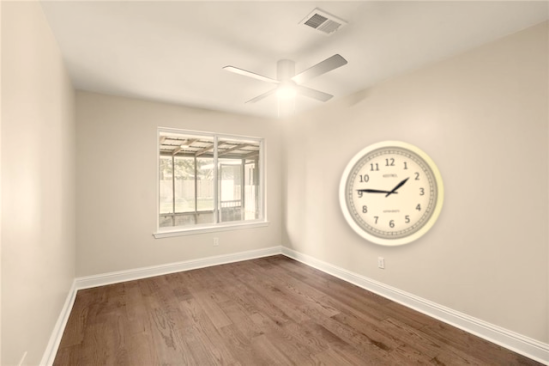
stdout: 1 h 46 min
